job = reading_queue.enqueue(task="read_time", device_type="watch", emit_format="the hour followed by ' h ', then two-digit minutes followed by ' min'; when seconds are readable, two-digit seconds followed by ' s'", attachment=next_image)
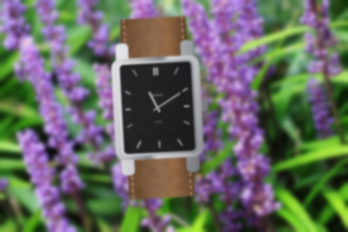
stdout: 11 h 10 min
